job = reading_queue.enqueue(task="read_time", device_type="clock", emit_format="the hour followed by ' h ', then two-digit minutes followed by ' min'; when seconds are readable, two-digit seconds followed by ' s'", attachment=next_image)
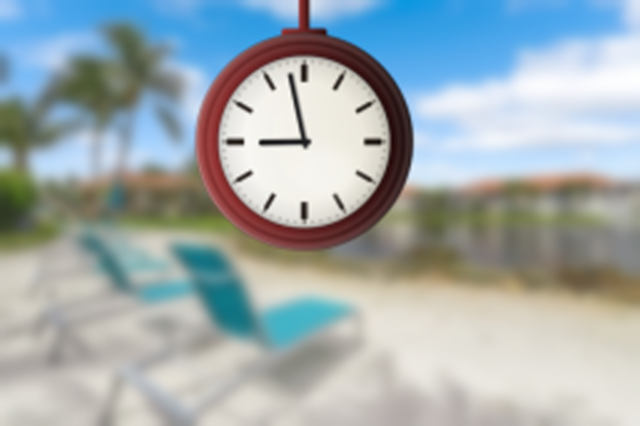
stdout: 8 h 58 min
